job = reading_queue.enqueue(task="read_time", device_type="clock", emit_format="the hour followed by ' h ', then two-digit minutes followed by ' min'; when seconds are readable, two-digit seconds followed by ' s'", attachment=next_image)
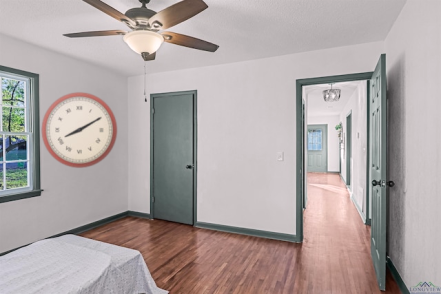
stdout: 8 h 10 min
